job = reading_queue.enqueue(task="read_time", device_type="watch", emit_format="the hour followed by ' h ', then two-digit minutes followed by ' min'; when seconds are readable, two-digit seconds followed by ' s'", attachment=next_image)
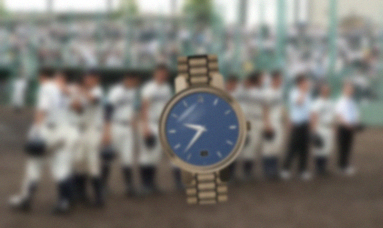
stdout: 9 h 37 min
